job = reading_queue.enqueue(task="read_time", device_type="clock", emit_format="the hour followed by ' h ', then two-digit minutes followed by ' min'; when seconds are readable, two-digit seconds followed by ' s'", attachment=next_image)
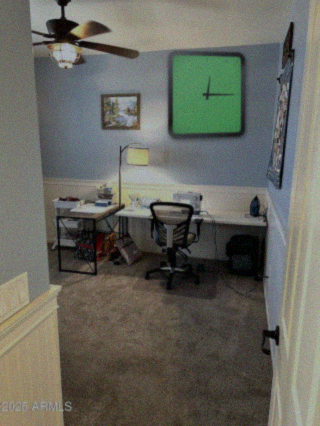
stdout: 12 h 15 min
